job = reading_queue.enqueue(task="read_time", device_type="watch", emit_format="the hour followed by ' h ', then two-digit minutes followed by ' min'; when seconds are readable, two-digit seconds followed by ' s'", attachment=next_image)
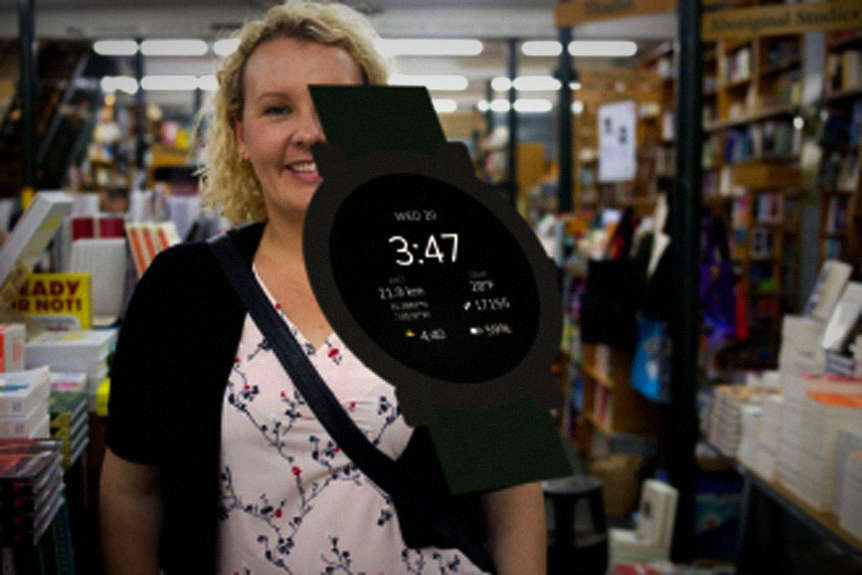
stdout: 3 h 47 min
